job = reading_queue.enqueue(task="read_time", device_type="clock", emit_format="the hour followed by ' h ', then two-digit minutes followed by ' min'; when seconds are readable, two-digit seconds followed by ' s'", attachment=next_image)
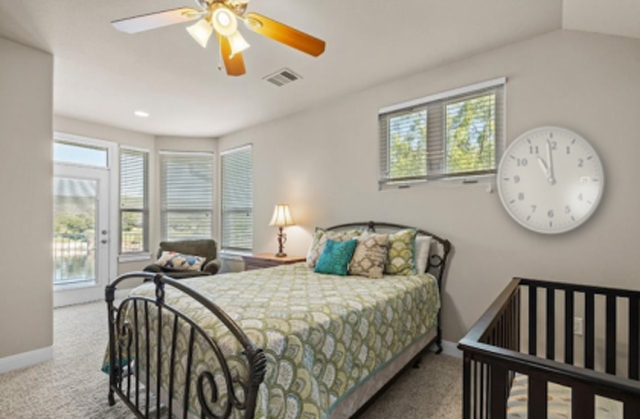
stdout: 10 h 59 min
